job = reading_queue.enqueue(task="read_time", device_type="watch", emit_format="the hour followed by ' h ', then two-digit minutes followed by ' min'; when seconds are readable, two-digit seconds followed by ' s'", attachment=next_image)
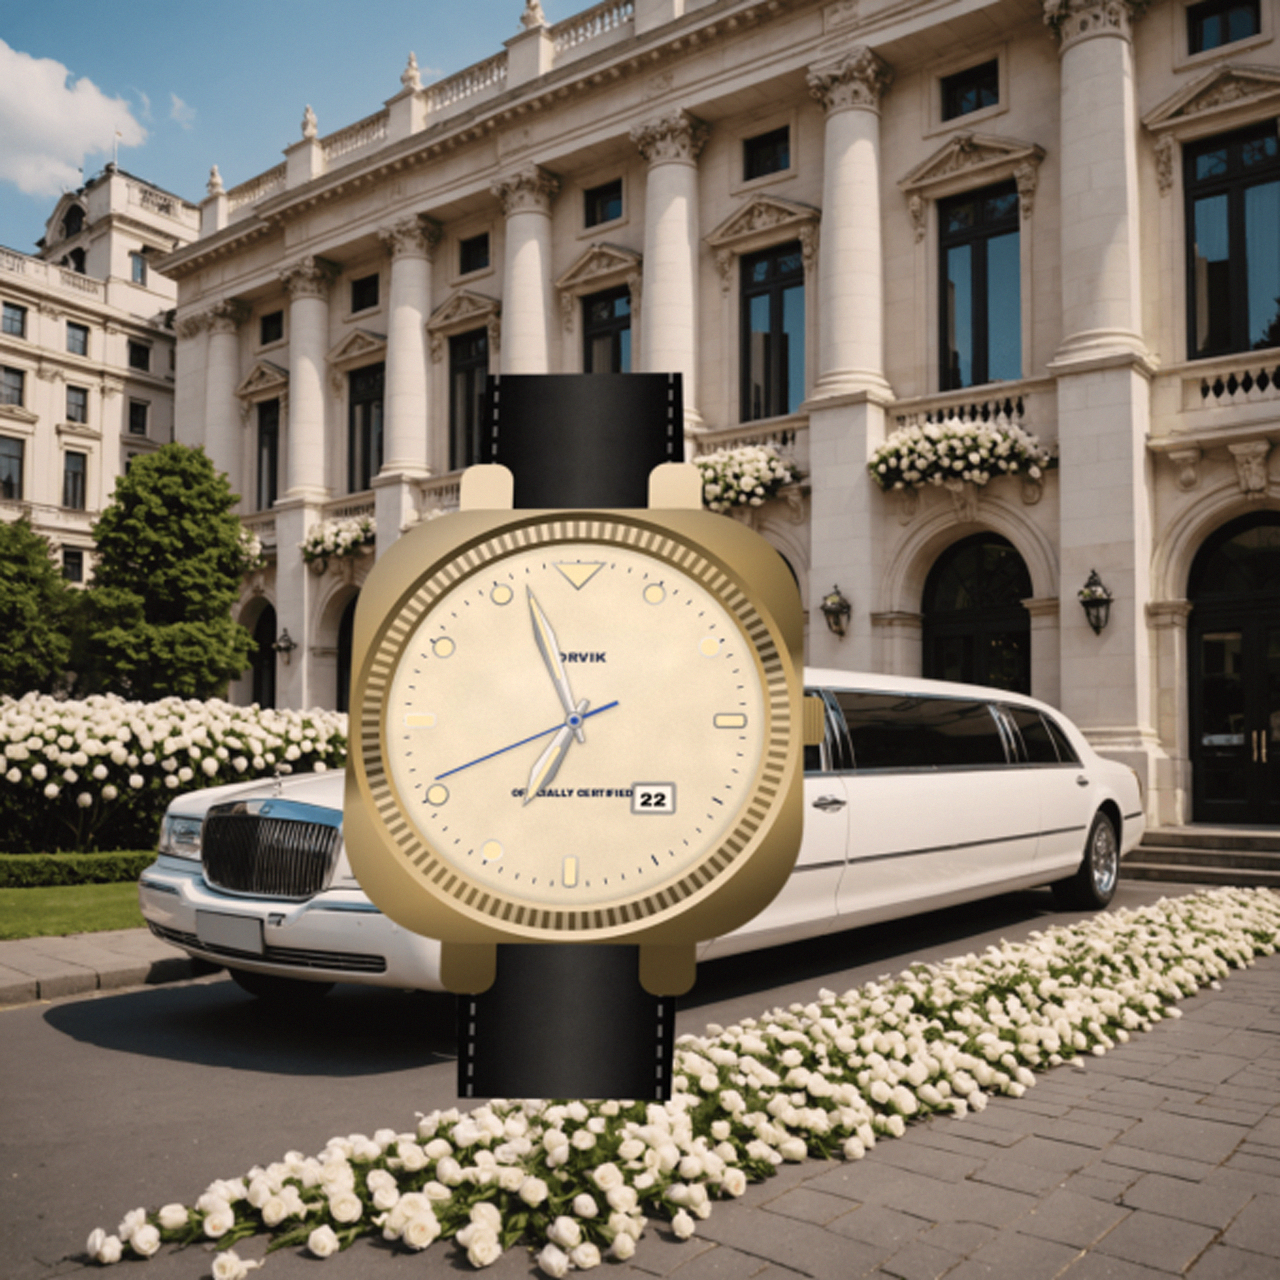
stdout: 6 h 56 min 41 s
